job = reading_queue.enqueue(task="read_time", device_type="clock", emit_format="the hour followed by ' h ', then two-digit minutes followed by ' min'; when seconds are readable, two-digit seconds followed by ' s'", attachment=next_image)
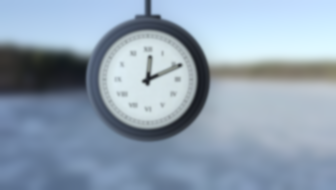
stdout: 12 h 11 min
